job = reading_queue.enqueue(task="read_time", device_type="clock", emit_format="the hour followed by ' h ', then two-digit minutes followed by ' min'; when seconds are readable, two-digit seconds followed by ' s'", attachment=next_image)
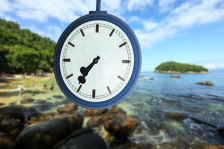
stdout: 7 h 36 min
